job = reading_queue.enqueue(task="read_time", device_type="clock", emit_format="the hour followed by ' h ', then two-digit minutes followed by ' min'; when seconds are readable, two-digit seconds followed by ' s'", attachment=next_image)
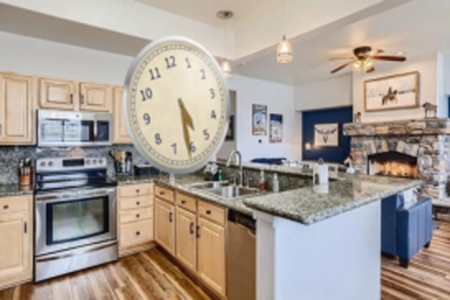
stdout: 5 h 31 min
